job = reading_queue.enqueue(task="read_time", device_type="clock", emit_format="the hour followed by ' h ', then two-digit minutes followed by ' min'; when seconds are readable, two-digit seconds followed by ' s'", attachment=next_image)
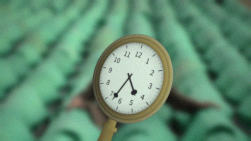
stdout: 4 h 33 min
